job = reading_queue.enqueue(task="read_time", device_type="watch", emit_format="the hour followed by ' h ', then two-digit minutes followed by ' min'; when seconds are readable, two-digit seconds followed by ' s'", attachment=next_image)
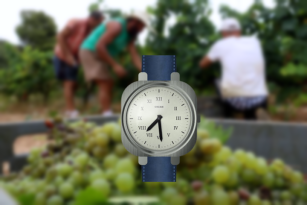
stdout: 7 h 29 min
